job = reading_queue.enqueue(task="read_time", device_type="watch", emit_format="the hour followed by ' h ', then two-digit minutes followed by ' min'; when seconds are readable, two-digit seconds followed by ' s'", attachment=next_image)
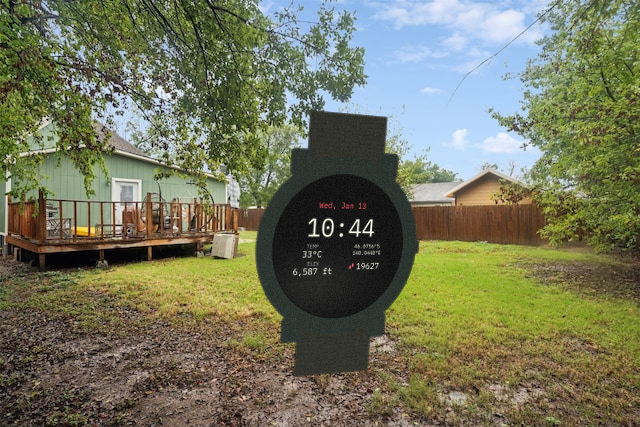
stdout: 10 h 44 min
